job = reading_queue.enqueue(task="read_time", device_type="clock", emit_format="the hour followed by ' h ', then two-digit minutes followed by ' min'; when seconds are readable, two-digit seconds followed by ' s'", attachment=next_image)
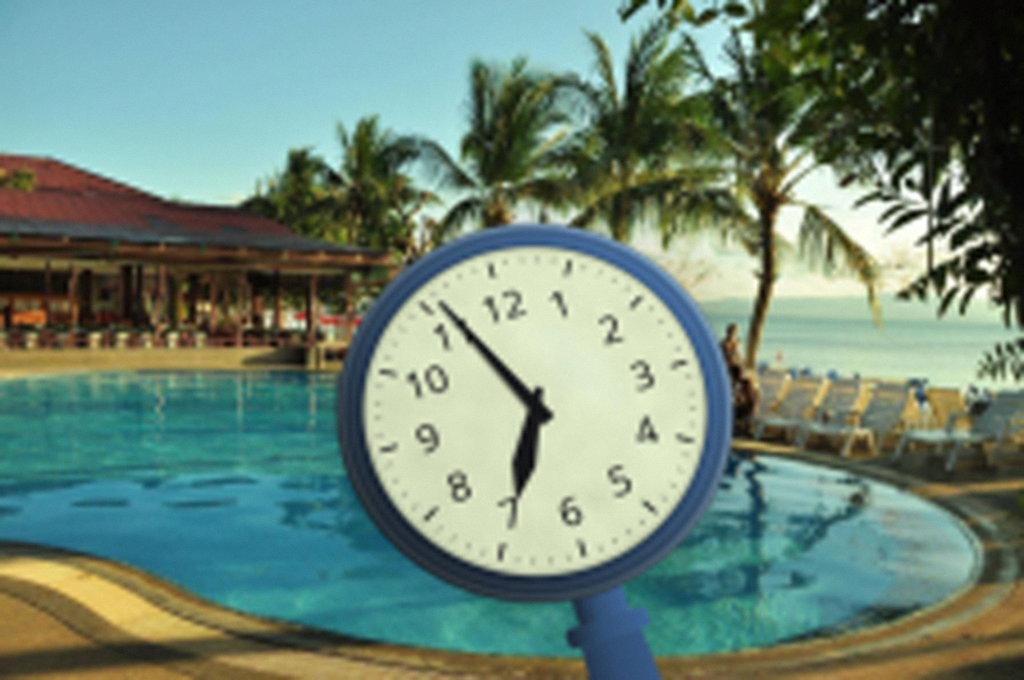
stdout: 6 h 56 min
